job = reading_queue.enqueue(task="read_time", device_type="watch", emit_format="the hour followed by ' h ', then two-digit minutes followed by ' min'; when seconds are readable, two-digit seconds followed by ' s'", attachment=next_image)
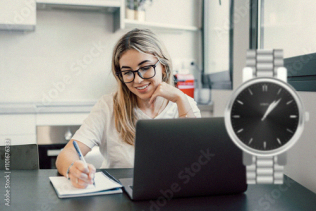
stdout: 1 h 07 min
